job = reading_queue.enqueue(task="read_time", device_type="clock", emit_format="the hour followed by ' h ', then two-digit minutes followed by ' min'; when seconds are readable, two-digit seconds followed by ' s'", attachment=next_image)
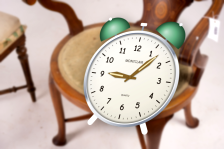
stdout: 9 h 07 min
